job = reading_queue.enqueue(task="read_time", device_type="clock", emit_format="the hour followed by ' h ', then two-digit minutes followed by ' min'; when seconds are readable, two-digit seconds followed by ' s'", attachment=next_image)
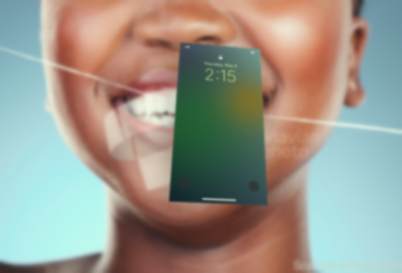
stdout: 2 h 15 min
